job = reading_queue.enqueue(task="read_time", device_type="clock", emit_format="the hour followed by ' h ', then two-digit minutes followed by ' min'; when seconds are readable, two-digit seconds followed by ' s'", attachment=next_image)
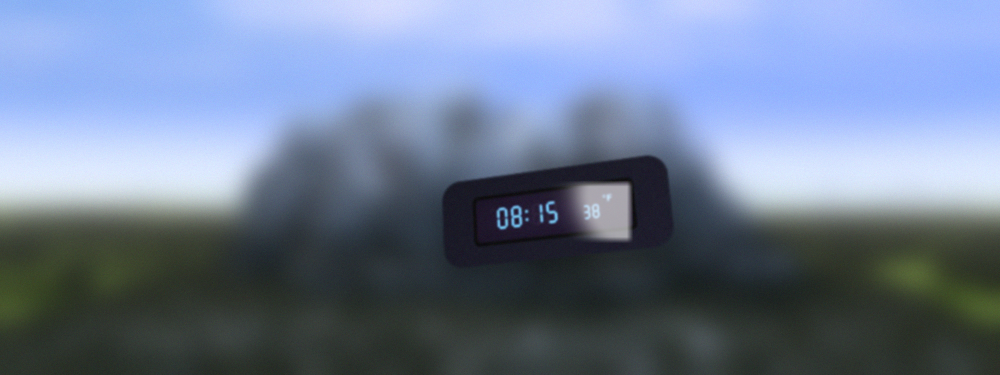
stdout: 8 h 15 min
